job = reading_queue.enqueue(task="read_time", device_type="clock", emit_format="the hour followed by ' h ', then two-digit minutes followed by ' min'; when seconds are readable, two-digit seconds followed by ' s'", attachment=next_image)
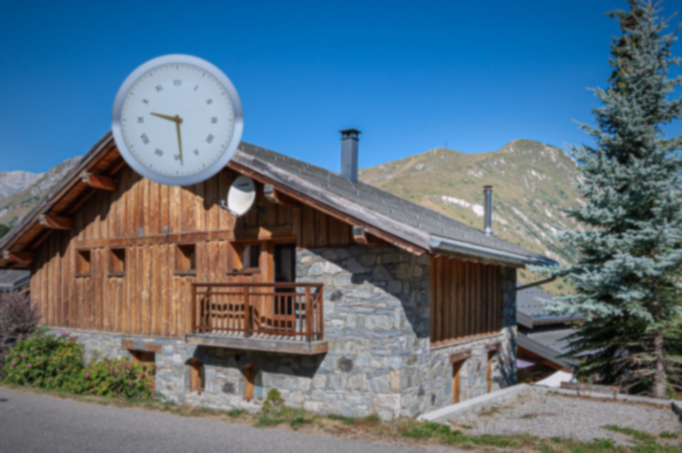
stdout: 9 h 29 min
